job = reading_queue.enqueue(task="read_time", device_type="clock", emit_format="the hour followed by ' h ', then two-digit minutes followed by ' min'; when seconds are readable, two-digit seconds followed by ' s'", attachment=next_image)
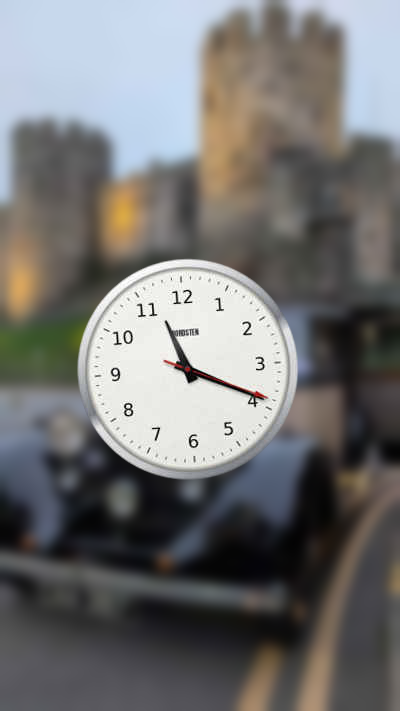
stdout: 11 h 19 min 19 s
